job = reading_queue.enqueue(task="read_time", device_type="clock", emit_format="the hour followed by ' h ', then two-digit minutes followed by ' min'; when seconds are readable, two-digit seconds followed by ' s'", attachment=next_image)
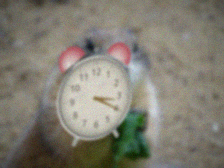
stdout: 3 h 20 min
